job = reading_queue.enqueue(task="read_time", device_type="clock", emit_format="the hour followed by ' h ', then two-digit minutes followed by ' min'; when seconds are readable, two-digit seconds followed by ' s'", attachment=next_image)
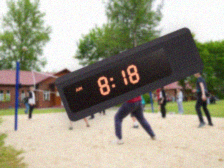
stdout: 8 h 18 min
